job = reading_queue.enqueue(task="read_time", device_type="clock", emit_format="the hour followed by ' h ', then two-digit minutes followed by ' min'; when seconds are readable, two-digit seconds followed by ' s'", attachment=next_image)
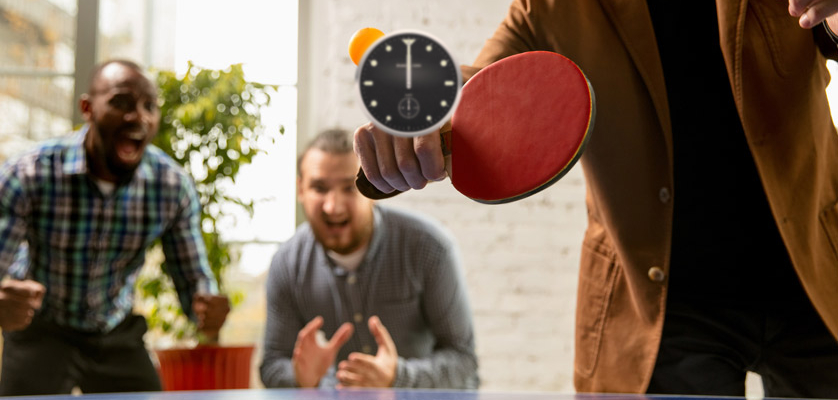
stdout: 12 h 00 min
